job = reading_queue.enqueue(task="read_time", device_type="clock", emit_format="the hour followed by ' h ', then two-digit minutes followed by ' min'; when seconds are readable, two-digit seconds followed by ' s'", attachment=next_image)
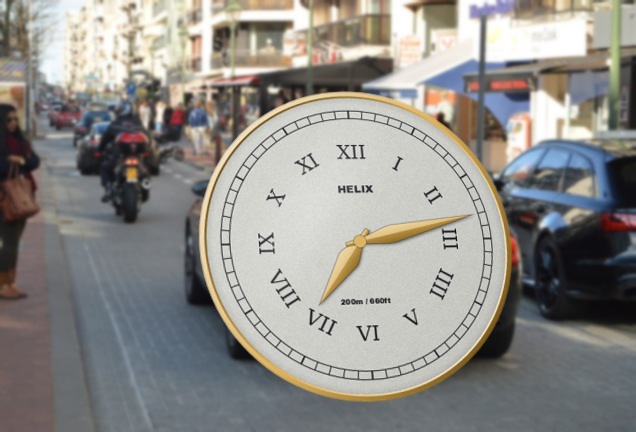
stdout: 7 h 13 min
